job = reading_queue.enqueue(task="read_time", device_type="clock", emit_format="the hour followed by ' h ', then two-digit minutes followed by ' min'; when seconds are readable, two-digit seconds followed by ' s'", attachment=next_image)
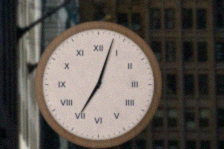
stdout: 7 h 03 min
